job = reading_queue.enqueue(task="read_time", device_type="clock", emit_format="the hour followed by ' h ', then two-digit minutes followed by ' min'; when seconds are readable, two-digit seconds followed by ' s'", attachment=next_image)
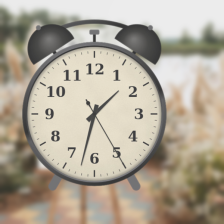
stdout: 1 h 32 min 25 s
